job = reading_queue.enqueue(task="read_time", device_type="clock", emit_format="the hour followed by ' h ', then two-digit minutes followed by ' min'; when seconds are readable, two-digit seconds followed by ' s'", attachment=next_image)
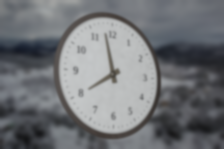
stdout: 7 h 58 min
